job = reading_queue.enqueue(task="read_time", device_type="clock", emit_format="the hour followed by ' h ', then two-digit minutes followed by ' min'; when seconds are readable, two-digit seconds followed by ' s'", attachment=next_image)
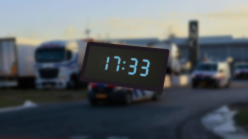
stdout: 17 h 33 min
